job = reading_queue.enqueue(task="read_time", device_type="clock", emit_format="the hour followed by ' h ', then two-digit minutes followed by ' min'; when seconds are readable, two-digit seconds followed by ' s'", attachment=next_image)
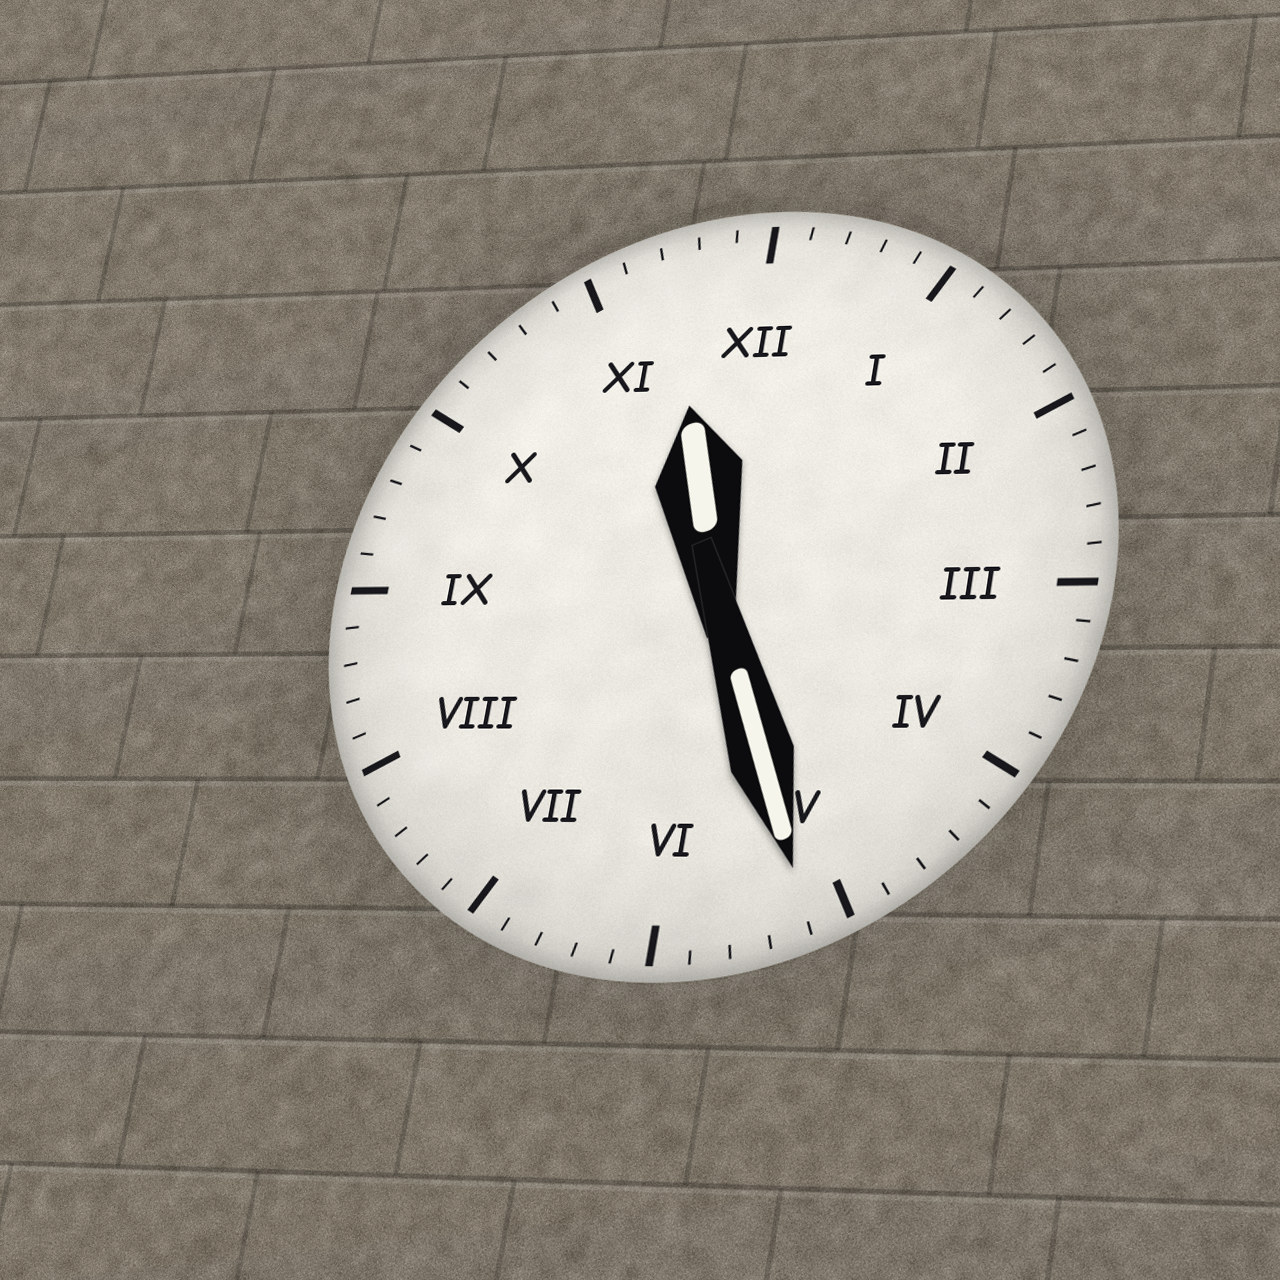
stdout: 11 h 26 min
